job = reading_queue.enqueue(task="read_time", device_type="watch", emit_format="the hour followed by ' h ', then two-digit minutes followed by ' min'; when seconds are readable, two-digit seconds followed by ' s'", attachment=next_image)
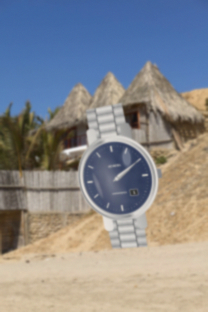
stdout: 2 h 10 min
